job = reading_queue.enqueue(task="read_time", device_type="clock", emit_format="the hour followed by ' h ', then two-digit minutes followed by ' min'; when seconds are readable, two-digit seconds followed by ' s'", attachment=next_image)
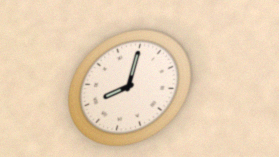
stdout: 8 h 00 min
